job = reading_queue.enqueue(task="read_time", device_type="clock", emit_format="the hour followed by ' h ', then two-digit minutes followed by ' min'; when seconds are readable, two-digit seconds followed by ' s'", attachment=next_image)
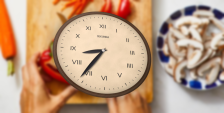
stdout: 8 h 36 min
